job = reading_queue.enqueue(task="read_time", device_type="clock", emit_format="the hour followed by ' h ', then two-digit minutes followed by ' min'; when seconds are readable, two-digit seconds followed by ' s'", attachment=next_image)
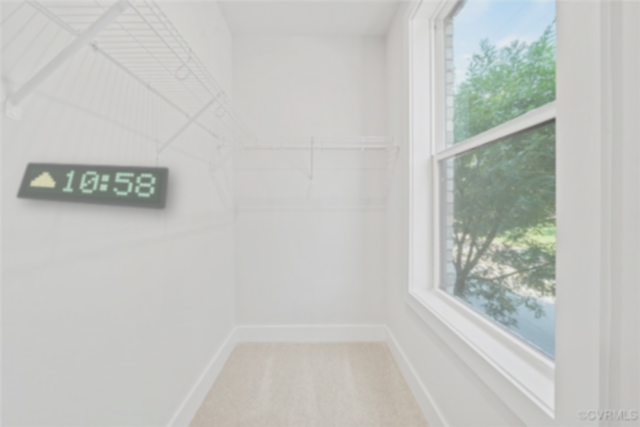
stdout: 10 h 58 min
